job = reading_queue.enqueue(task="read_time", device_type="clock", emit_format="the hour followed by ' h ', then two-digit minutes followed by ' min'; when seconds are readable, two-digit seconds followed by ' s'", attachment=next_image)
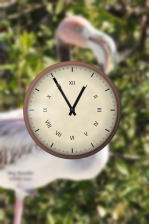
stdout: 12 h 55 min
